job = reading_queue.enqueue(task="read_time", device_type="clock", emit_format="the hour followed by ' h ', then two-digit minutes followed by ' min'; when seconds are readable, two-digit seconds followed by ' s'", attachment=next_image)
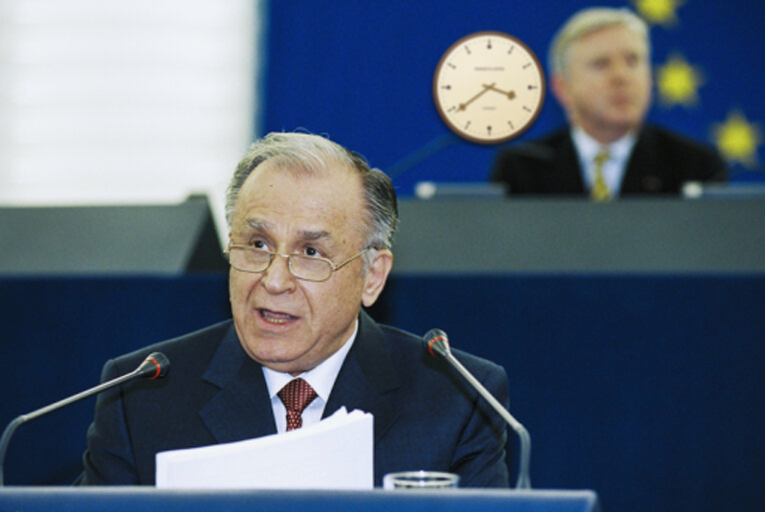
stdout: 3 h 39 min
